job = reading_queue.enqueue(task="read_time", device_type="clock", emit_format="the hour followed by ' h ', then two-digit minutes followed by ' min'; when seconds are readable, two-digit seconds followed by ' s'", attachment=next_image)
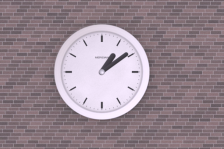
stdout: 1 h 09 min
